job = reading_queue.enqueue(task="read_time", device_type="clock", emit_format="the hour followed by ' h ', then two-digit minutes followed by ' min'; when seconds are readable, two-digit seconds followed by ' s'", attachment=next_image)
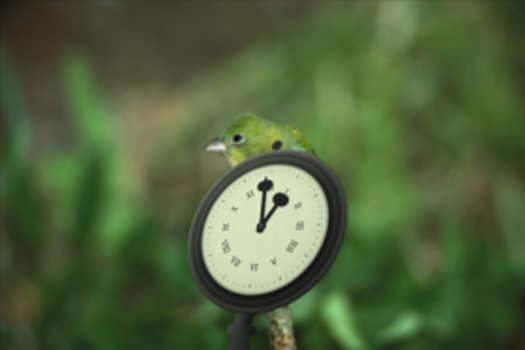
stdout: 12 h 59 min
